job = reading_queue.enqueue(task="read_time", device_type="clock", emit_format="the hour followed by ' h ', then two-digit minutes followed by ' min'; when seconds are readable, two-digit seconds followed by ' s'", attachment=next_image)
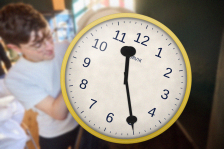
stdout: 11 h 25 min
